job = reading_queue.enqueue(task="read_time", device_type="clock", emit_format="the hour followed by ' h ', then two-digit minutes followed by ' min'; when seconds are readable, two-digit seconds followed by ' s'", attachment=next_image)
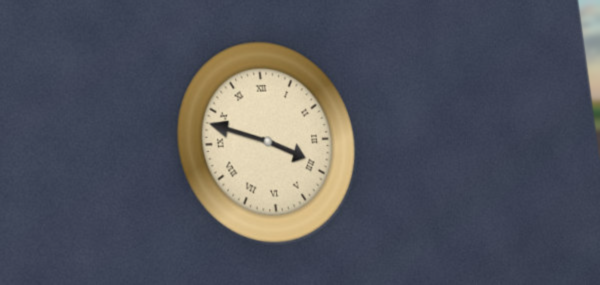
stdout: 3 h 48 min
